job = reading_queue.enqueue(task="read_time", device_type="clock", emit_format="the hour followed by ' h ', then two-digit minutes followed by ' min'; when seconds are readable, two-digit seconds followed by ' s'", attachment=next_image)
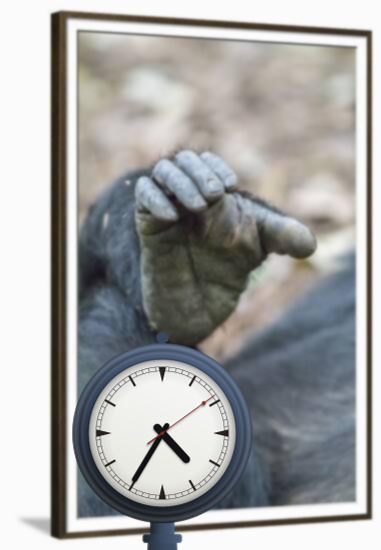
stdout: 4 h 35 min 09 s
